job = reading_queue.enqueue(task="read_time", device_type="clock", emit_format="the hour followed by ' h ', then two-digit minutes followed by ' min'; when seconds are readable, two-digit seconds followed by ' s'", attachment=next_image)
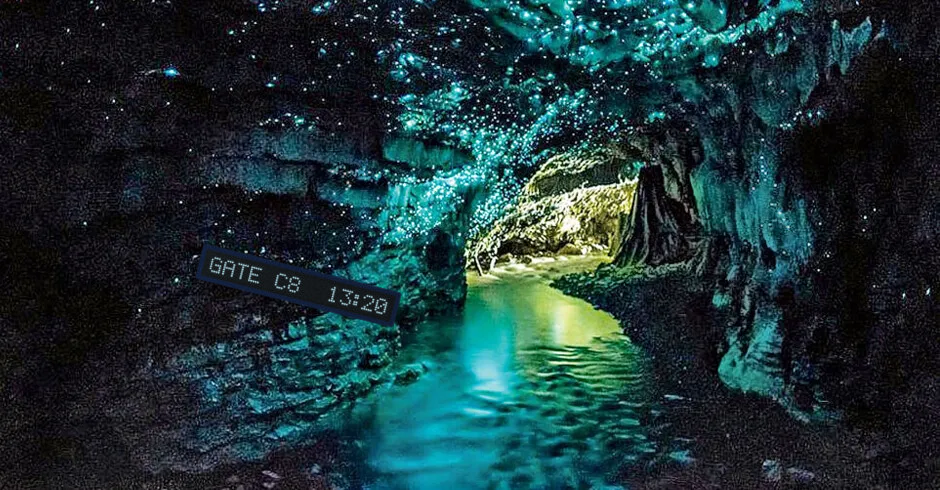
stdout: 13 h 20 min
